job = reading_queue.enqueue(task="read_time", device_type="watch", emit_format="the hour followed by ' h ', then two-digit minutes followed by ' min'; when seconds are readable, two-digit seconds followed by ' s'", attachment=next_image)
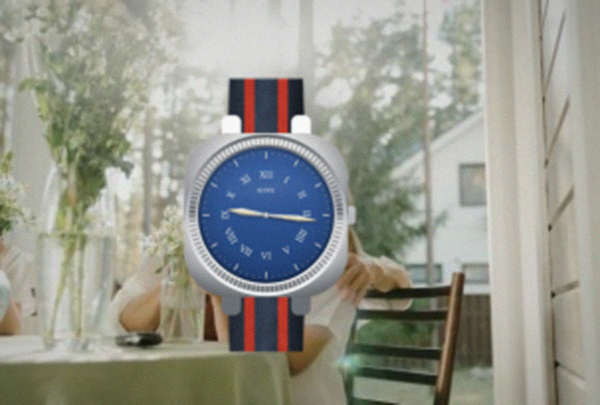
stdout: 9 h 16 min
